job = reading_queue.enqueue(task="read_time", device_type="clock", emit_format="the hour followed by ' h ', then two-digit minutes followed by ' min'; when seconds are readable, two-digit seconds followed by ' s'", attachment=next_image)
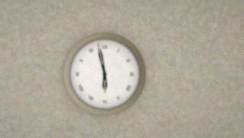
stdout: 5 h 58 min
